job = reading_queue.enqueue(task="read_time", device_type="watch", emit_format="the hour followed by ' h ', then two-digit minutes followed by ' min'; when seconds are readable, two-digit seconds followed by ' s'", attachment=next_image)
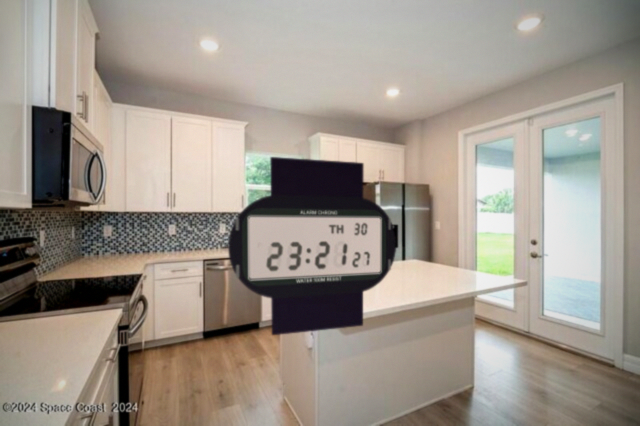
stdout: 23 h 21 min 27 s
